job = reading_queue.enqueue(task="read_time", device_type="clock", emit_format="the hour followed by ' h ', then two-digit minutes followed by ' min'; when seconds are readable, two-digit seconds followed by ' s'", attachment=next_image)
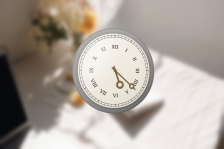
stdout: 5 h 22 min
